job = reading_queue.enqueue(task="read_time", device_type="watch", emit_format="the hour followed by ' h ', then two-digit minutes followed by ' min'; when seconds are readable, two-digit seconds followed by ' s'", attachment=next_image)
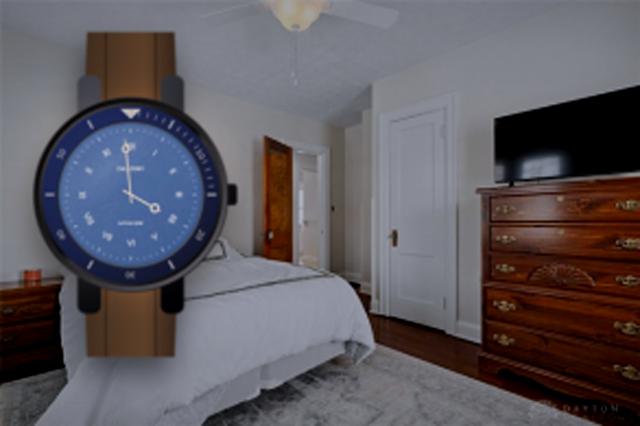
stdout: 3 h 59 min
